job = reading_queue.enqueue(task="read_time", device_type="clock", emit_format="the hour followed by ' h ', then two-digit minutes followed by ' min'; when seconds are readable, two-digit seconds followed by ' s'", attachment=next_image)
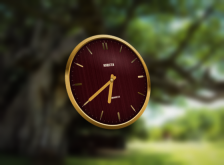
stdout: 6 h 40 min
